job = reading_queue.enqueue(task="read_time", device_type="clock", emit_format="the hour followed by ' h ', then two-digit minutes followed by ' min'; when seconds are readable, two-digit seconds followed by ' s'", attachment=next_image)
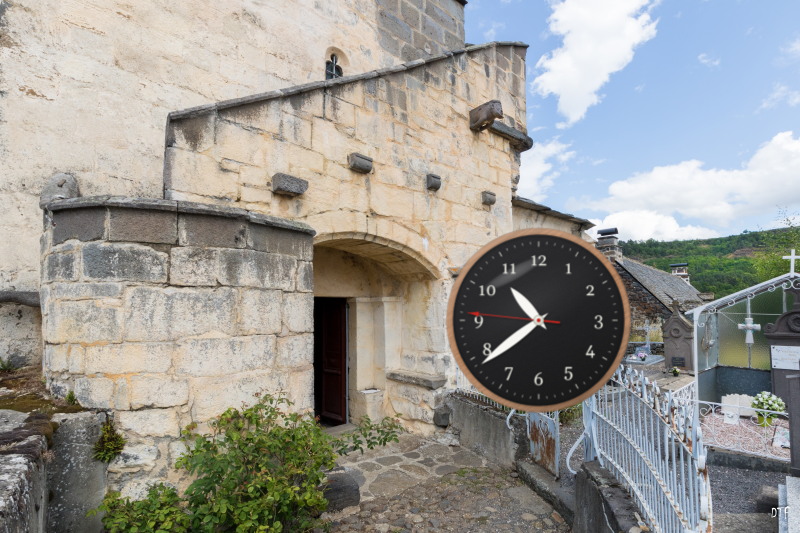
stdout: 10 h 38 min 46 s
